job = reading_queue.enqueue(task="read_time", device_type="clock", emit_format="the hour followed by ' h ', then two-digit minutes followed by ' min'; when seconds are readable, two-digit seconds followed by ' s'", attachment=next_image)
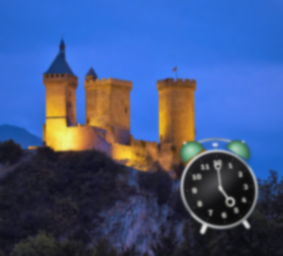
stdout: 5 h 00 min
